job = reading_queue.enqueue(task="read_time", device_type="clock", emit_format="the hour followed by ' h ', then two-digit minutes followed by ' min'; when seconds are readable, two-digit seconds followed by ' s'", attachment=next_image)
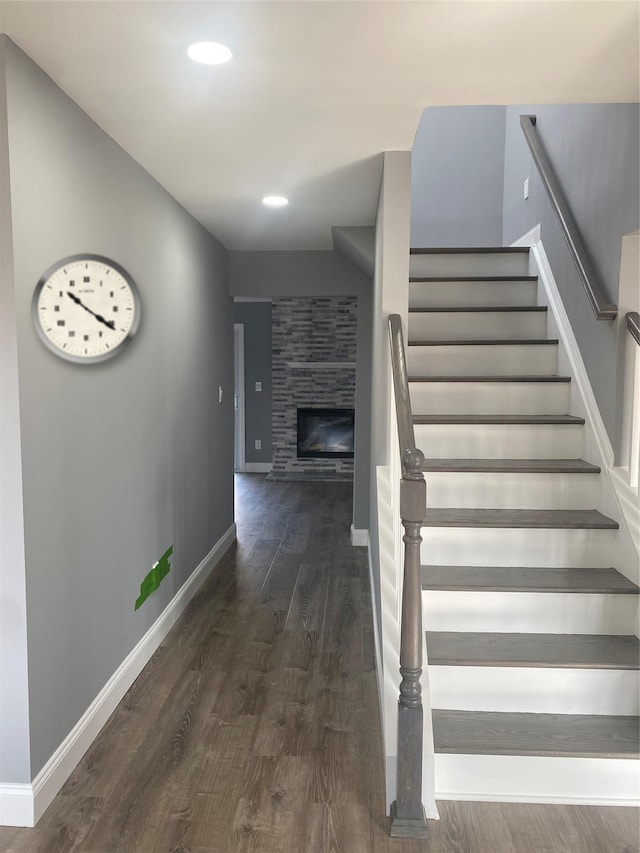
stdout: 10 h 21 min
